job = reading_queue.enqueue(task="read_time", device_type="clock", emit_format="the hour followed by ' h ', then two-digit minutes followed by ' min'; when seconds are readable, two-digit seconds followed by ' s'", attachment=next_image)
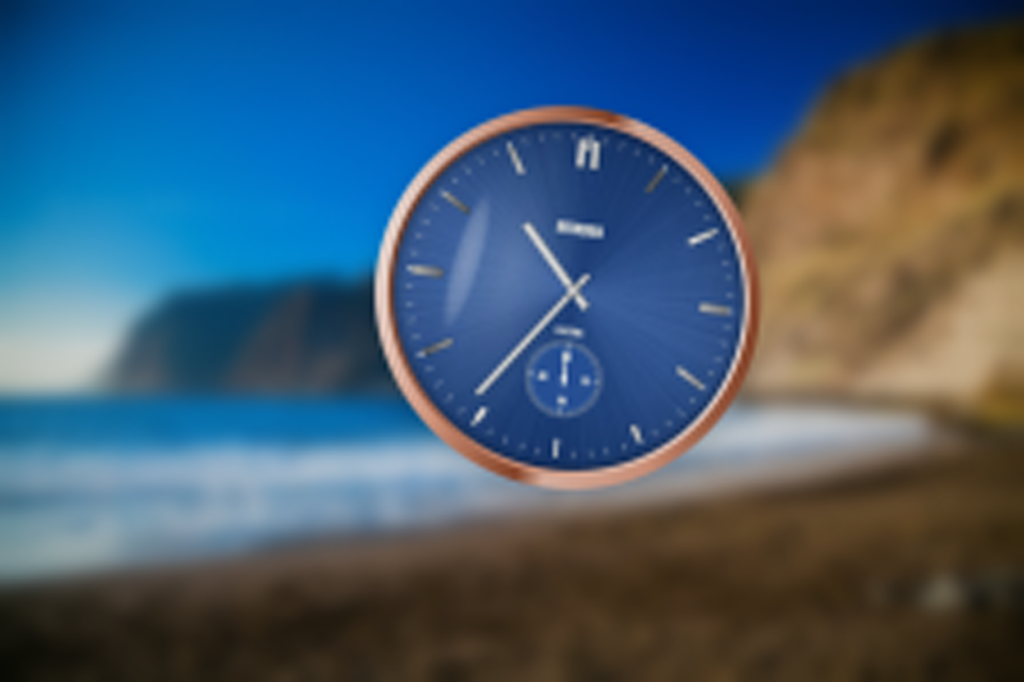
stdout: 10 h 36 min
